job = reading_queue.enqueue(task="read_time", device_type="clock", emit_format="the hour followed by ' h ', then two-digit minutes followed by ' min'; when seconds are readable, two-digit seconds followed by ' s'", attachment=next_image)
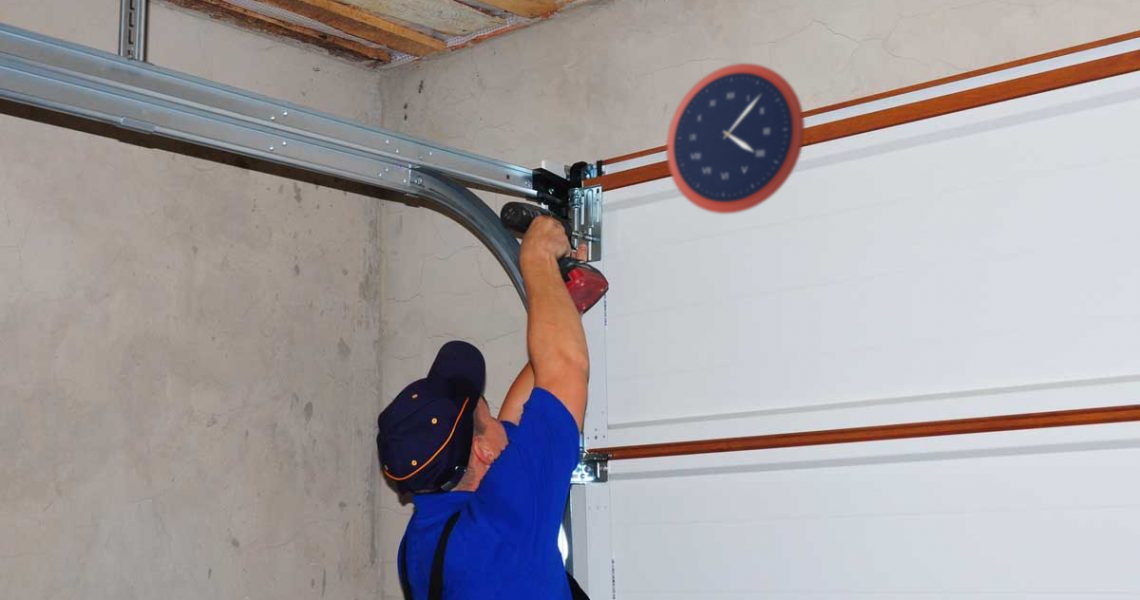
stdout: 4 h 07 min
